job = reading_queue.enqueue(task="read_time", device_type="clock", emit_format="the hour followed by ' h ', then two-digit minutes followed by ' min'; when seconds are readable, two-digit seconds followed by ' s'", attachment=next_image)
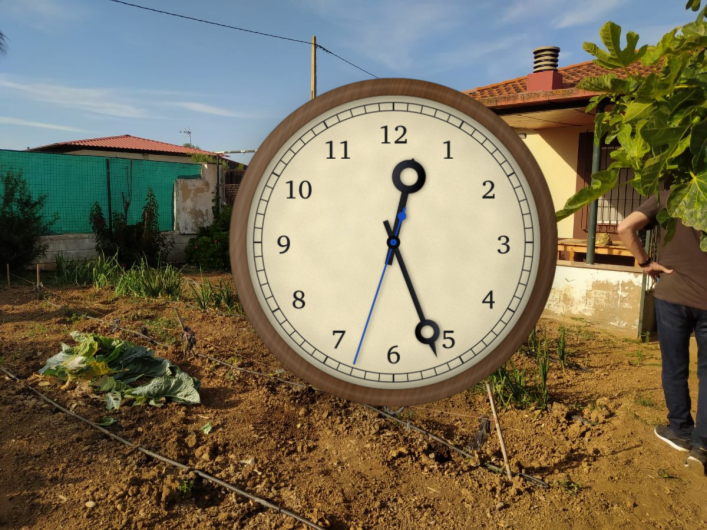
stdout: 12 h 26 min 33 s
